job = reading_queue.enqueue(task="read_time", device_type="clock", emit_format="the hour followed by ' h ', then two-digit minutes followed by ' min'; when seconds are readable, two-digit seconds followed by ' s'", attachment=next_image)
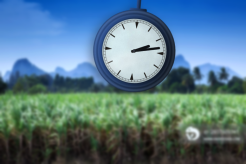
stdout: 2 h 13 min
